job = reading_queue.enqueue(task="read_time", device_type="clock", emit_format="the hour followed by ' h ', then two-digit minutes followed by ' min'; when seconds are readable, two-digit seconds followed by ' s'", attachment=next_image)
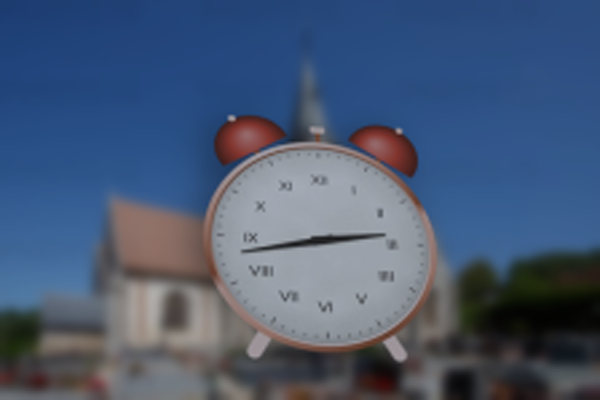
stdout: 2 h 43 min
